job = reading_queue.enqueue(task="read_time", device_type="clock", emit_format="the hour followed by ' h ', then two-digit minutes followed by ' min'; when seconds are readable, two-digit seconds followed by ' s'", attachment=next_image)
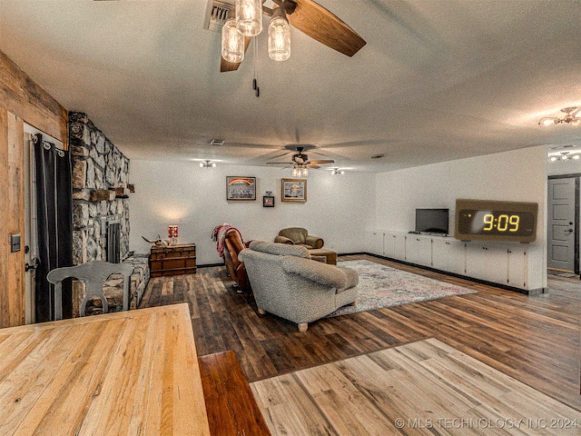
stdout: 9 h 09 min
